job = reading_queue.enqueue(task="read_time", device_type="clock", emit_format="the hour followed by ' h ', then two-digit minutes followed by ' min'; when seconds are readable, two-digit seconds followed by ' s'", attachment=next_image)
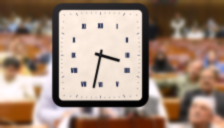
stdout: 3 h 32 min
